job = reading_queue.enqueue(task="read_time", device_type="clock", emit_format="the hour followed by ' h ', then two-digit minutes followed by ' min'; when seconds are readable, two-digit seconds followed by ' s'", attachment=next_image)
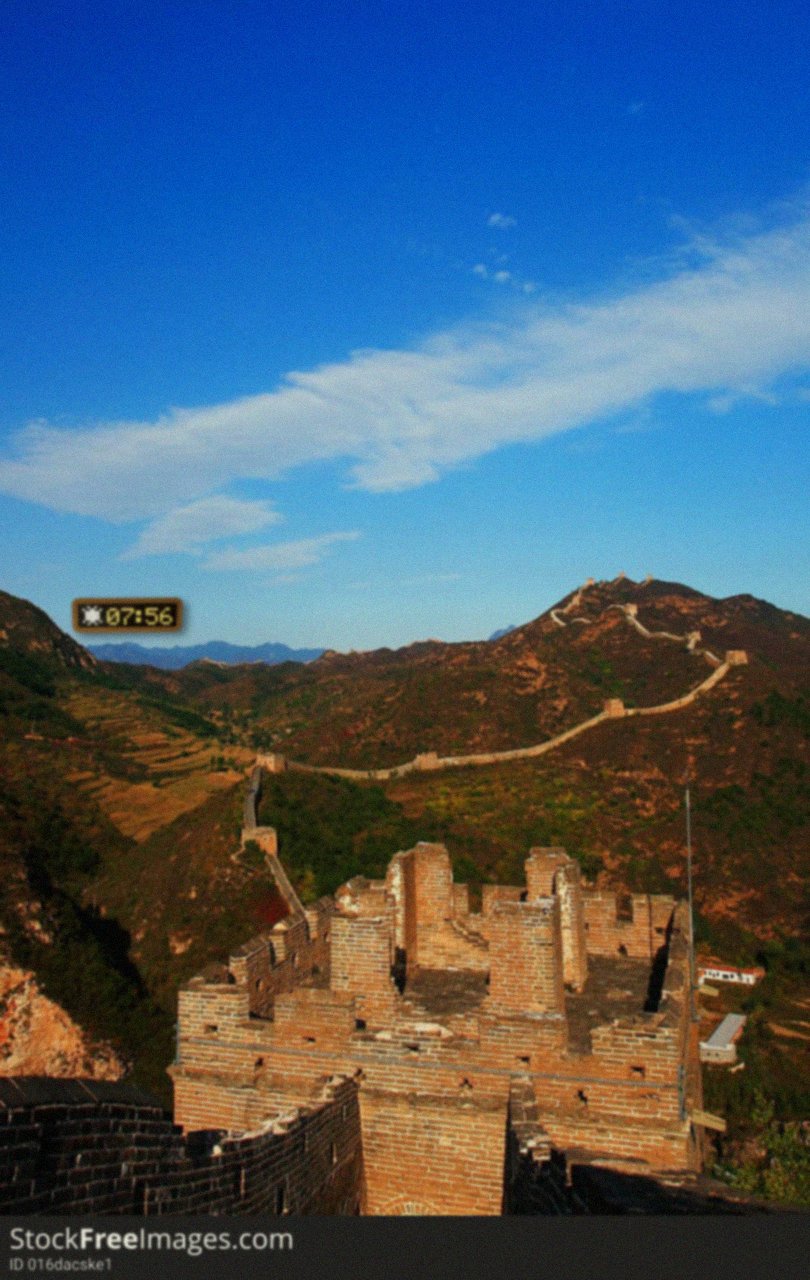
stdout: 7 h 56 min
